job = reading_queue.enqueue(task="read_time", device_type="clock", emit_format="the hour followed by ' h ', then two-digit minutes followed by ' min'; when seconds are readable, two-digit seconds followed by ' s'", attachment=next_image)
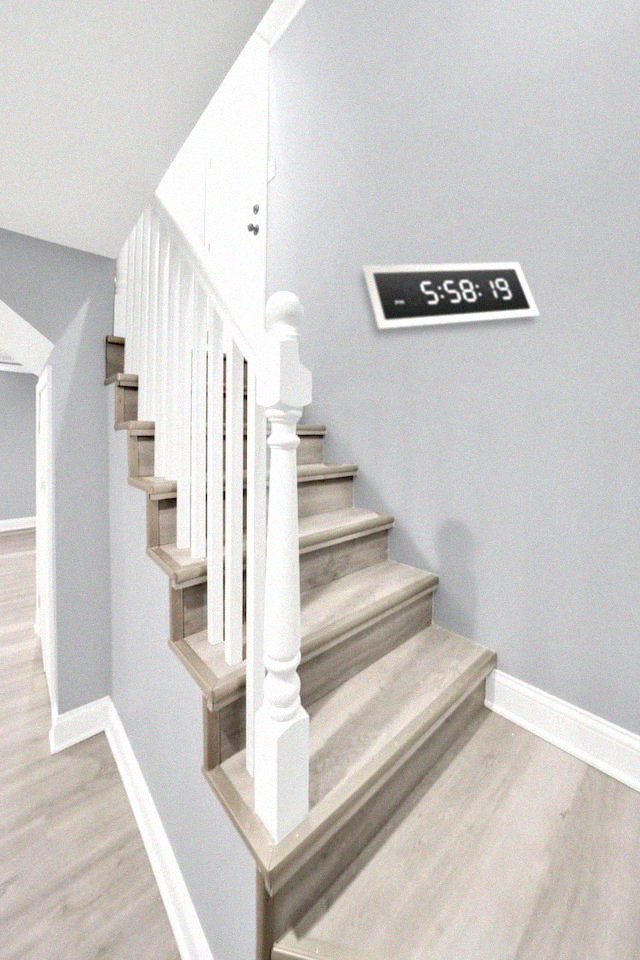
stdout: 5 h 58 min 19 s
